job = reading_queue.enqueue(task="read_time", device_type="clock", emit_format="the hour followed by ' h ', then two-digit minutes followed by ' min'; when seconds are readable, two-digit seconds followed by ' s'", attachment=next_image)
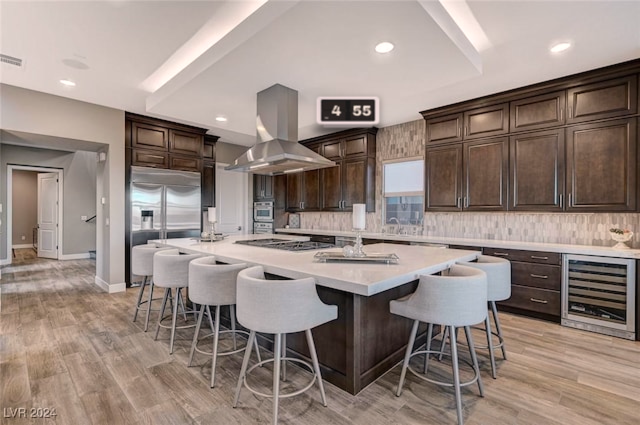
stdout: 4 h 55 min
